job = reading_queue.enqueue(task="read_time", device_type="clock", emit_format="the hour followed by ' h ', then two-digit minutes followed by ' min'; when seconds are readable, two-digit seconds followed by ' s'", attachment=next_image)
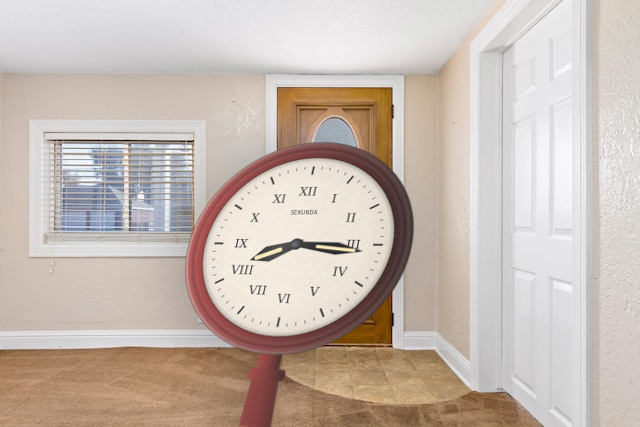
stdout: 8 h 16 min
